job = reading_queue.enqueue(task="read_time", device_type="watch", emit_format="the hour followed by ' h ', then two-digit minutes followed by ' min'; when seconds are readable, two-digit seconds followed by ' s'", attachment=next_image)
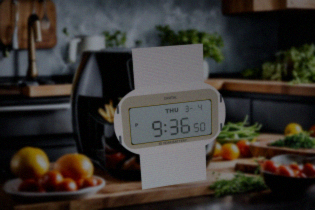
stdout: 9 h 36 min 50 s
